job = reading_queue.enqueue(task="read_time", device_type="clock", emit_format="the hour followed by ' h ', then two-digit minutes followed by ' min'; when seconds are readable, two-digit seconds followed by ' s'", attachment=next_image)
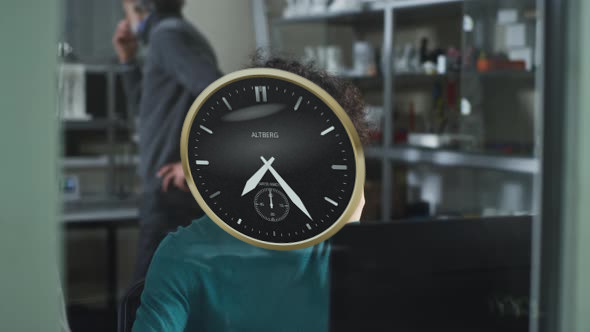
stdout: 7 h 24 min
